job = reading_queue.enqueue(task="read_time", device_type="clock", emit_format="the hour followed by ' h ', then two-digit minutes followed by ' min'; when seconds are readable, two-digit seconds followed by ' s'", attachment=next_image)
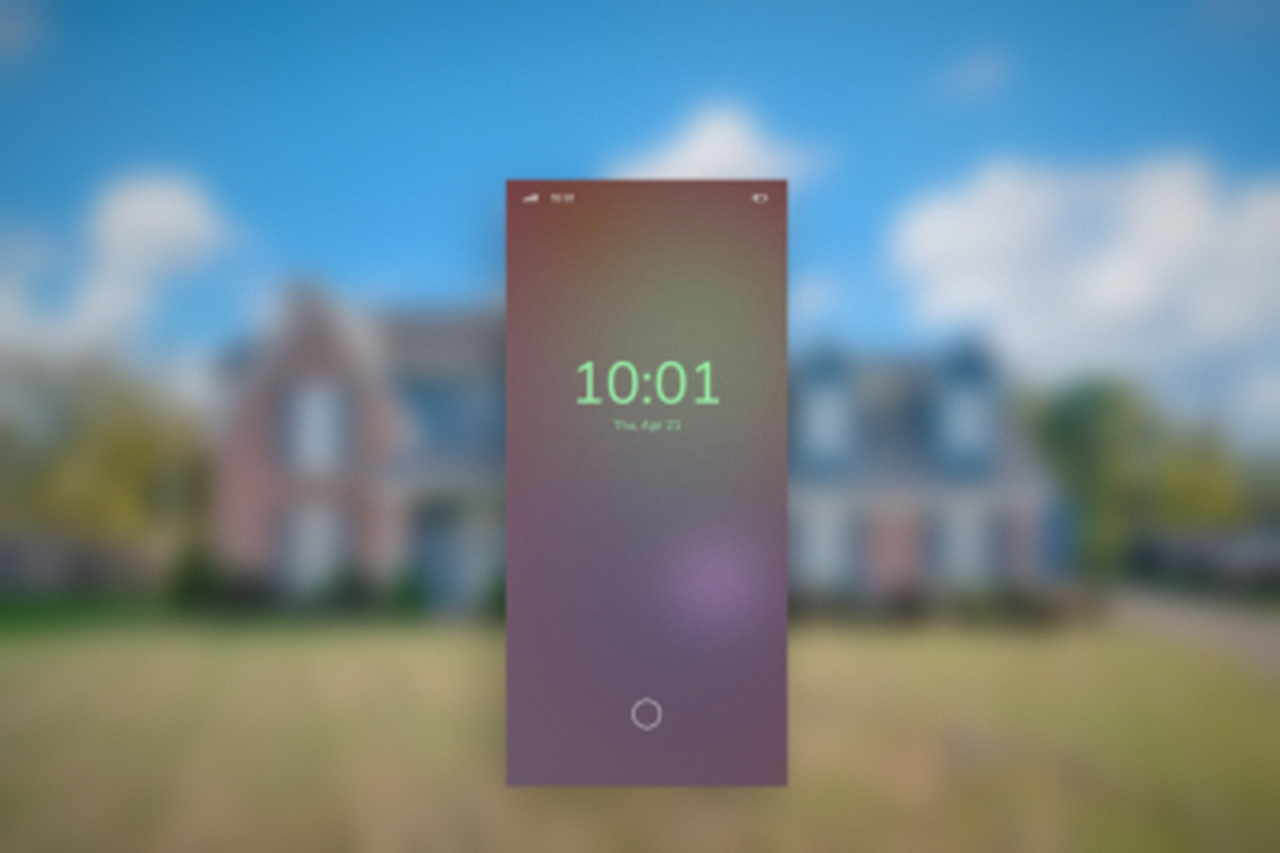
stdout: 10 h 01 min
